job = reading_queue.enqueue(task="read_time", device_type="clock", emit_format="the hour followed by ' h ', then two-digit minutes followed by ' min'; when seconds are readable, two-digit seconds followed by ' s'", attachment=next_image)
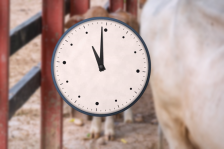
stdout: 10 h 59 min
